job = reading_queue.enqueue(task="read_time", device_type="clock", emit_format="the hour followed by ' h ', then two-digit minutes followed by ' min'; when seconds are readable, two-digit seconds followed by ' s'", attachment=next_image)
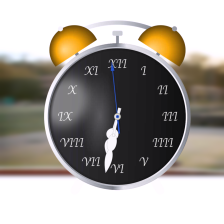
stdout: 6 h 31 min 59 s
